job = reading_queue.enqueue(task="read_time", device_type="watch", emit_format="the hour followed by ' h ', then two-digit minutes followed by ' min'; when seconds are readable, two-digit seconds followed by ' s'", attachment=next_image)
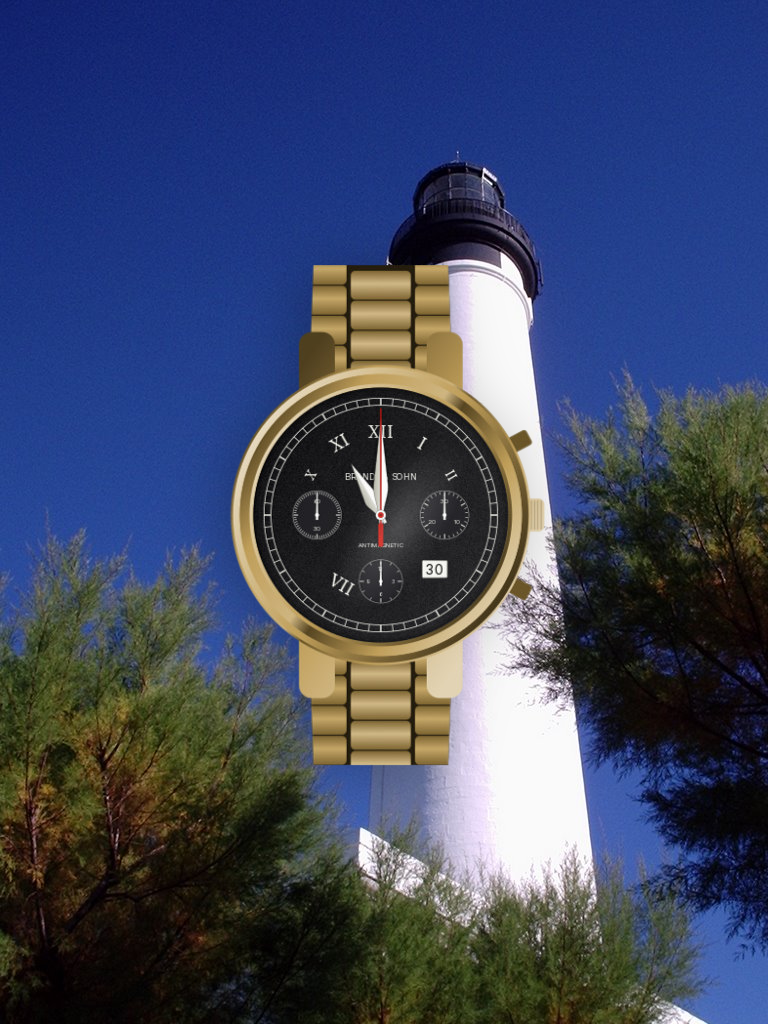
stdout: 11 h 00 min
